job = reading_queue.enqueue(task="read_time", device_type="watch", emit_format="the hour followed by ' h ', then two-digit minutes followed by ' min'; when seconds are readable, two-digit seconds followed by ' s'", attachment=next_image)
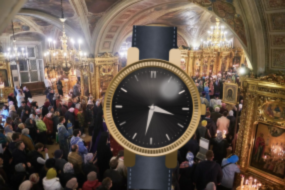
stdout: 3 h 32 min
